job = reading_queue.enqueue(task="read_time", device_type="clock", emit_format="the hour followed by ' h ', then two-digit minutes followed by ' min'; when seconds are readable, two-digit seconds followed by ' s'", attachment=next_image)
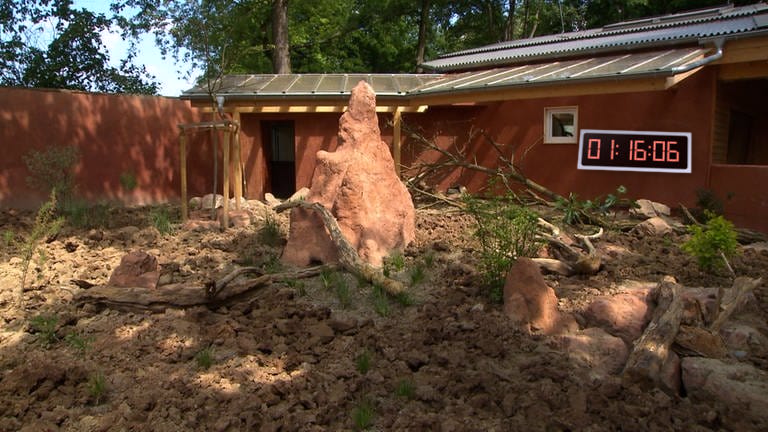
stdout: 1 h 16 min 06 s
